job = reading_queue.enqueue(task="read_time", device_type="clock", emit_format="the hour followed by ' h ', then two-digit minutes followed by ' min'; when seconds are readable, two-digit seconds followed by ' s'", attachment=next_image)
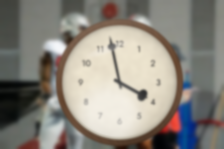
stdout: 3 h 58 min
